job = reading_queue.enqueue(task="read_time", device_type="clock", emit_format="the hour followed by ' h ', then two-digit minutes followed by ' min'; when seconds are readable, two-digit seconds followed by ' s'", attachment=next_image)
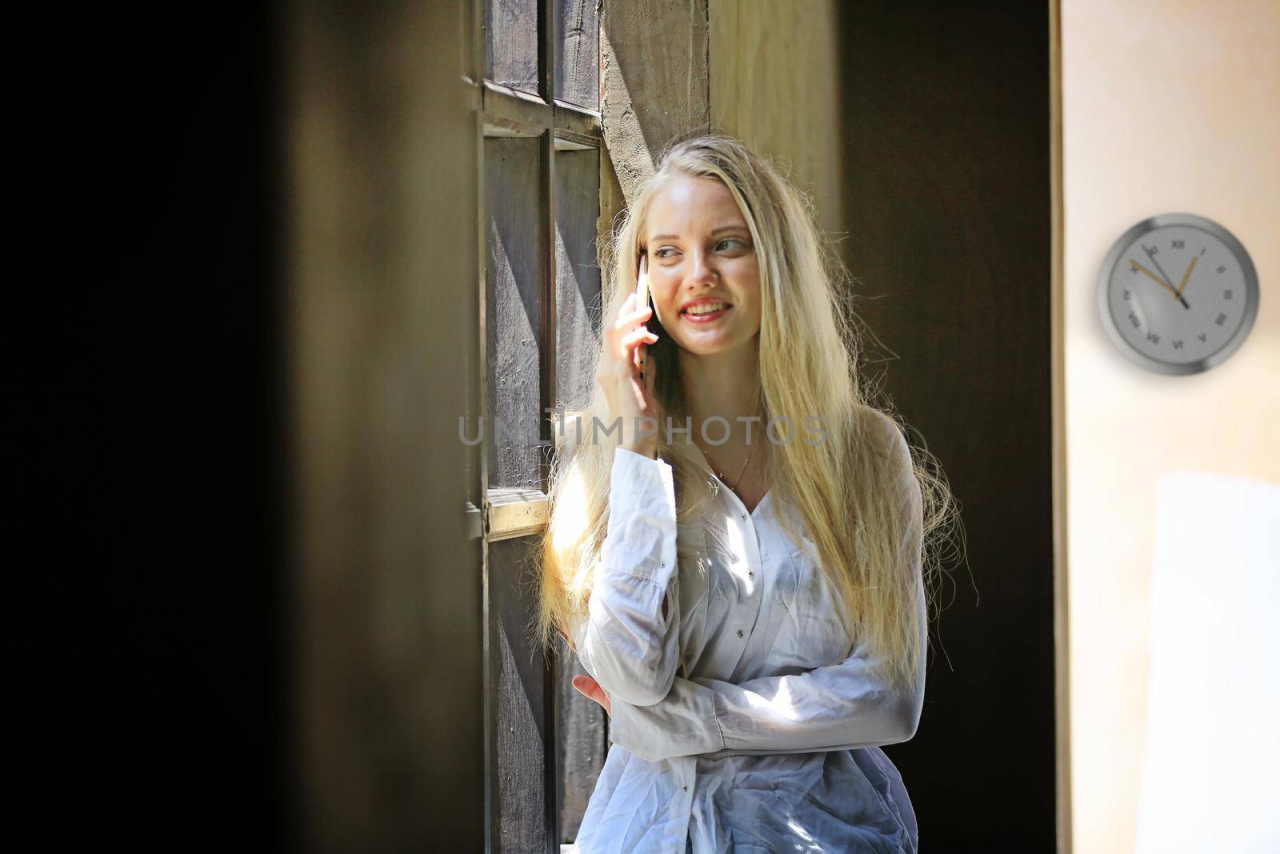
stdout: 12 h 50 min 54 s
